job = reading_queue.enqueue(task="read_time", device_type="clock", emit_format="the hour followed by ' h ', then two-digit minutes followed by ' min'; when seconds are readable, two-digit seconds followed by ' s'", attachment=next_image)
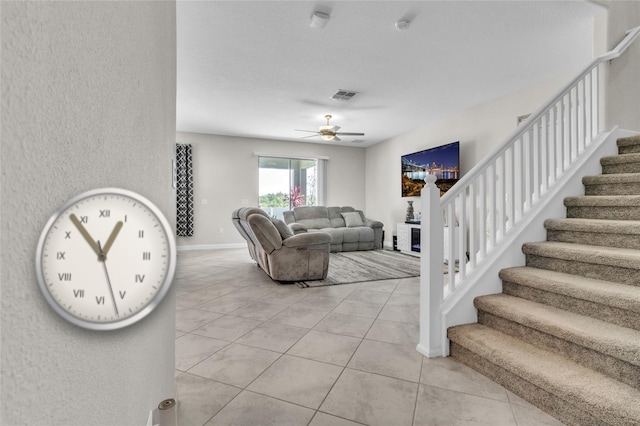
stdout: 12 h 53 min 27 s
